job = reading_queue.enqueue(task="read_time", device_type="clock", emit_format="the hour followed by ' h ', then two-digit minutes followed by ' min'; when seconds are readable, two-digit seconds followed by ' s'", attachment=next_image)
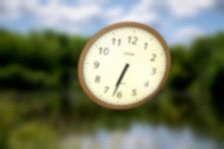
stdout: 6 h 32 min
